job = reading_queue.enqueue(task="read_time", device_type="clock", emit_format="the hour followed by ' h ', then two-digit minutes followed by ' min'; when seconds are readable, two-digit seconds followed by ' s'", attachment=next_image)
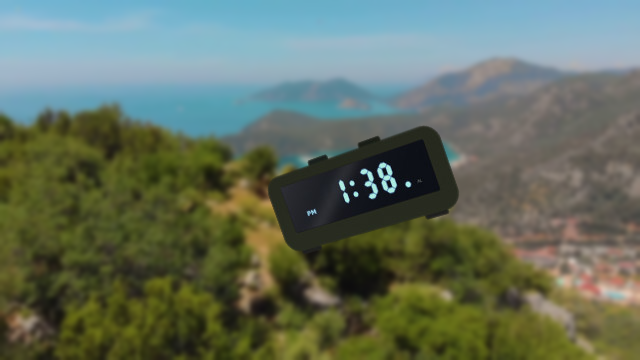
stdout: 1 h 38 min
